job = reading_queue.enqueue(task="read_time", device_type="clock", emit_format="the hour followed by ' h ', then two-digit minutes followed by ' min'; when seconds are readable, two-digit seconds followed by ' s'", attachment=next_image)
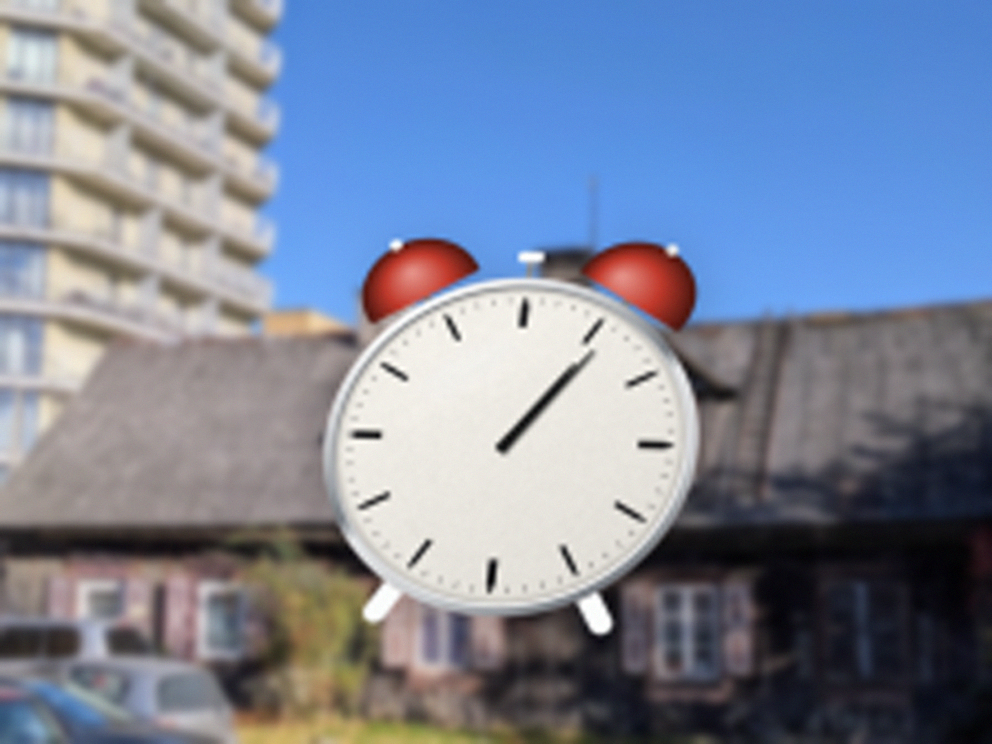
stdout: 1 h 06 min
